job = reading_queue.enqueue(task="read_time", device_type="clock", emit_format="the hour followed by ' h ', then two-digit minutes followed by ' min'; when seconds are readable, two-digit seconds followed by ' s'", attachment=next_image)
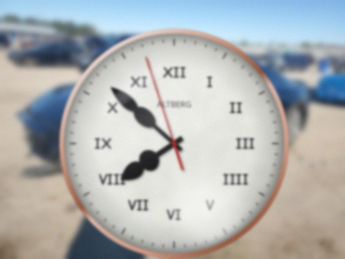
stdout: 7 h 51 min 57 s
